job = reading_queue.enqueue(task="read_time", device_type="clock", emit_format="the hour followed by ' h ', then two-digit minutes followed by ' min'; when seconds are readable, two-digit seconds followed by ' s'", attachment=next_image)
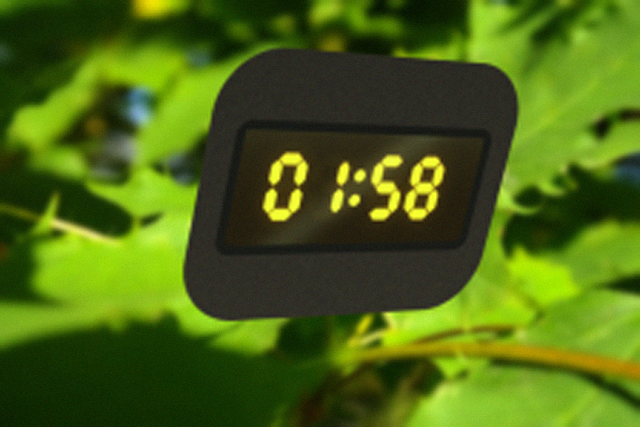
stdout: 1 h 58 min
